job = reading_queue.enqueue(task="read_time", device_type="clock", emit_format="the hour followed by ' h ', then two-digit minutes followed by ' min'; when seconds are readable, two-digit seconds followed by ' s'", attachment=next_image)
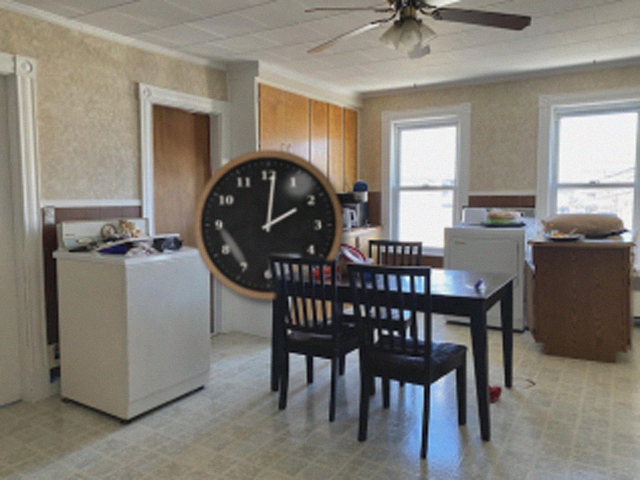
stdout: 2 h 01 min
